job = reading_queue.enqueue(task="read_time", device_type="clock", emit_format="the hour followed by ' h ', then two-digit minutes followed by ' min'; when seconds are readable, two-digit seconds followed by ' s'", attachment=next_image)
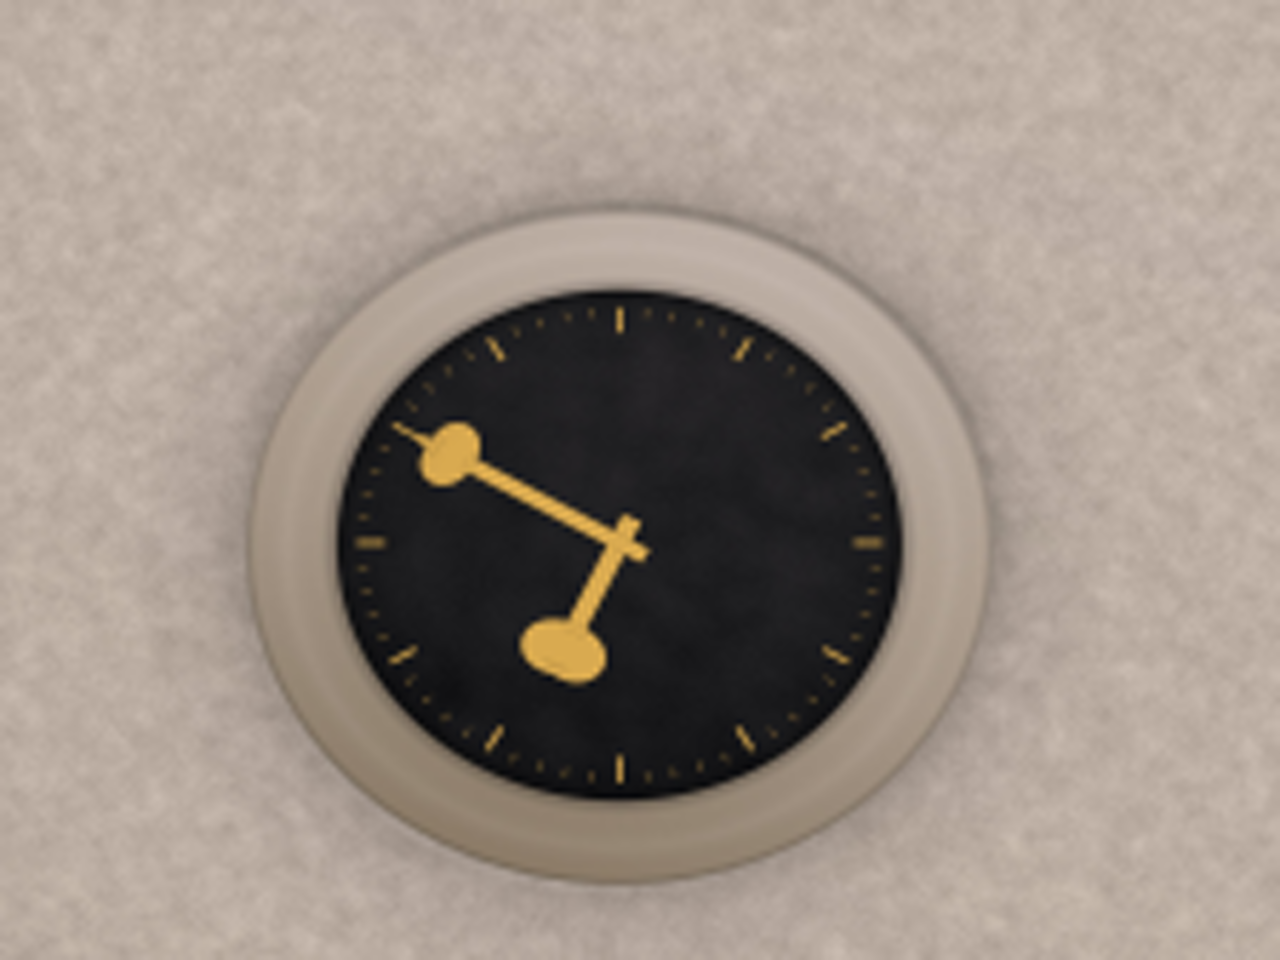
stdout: 6 h 50 min
